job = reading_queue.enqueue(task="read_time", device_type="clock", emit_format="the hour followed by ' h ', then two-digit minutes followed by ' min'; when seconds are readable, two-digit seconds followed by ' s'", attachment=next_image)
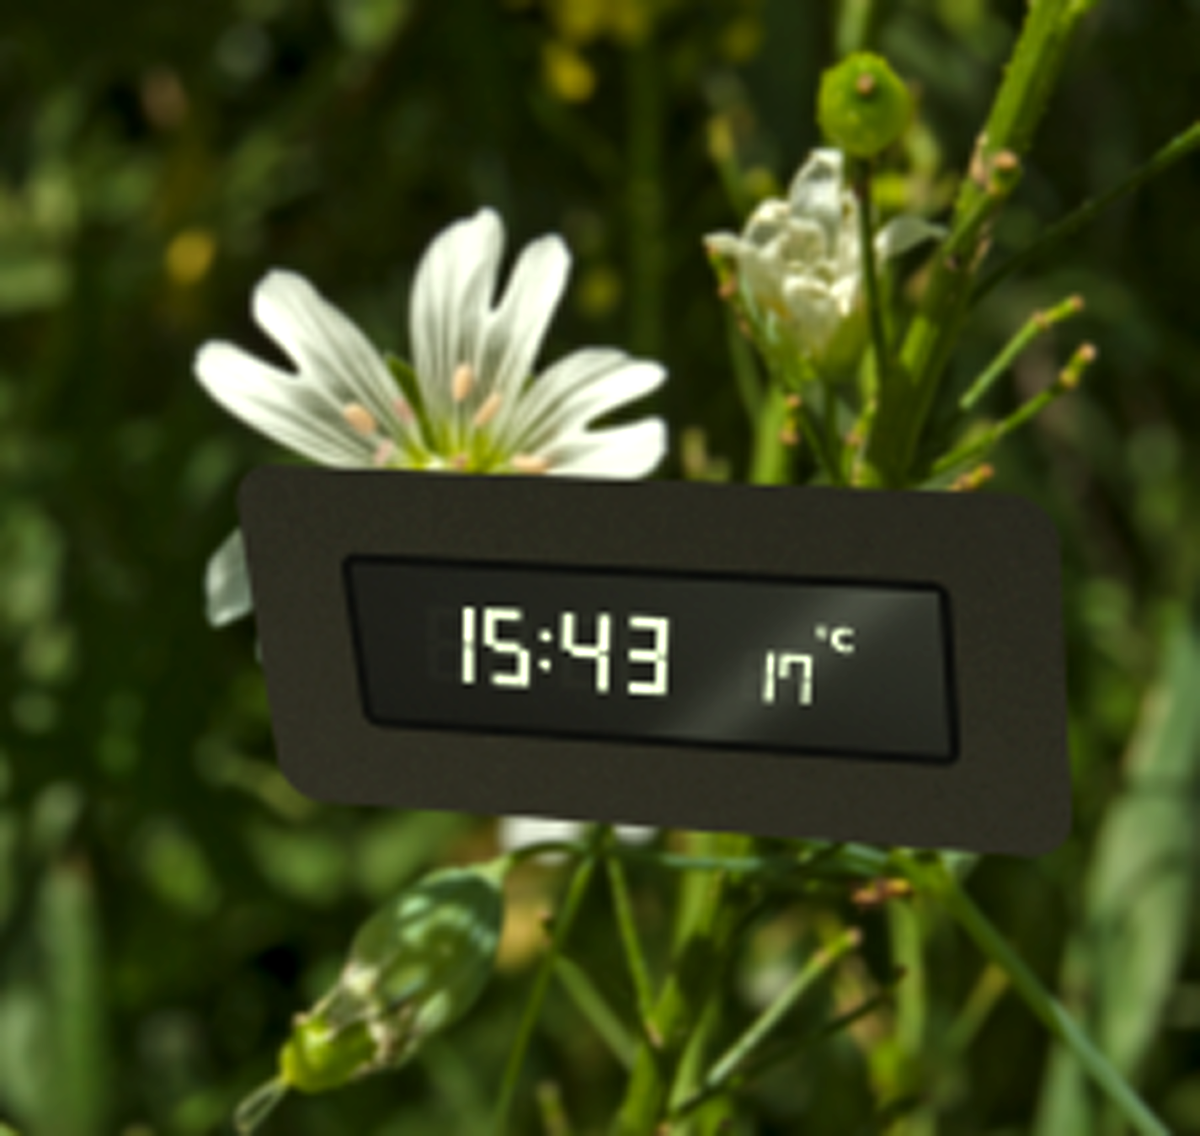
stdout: 15 h 43 min
